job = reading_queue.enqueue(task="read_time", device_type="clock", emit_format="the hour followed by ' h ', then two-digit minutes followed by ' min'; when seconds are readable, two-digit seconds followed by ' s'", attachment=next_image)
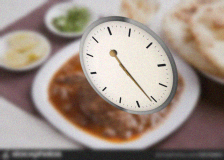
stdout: 11 h 26 min
